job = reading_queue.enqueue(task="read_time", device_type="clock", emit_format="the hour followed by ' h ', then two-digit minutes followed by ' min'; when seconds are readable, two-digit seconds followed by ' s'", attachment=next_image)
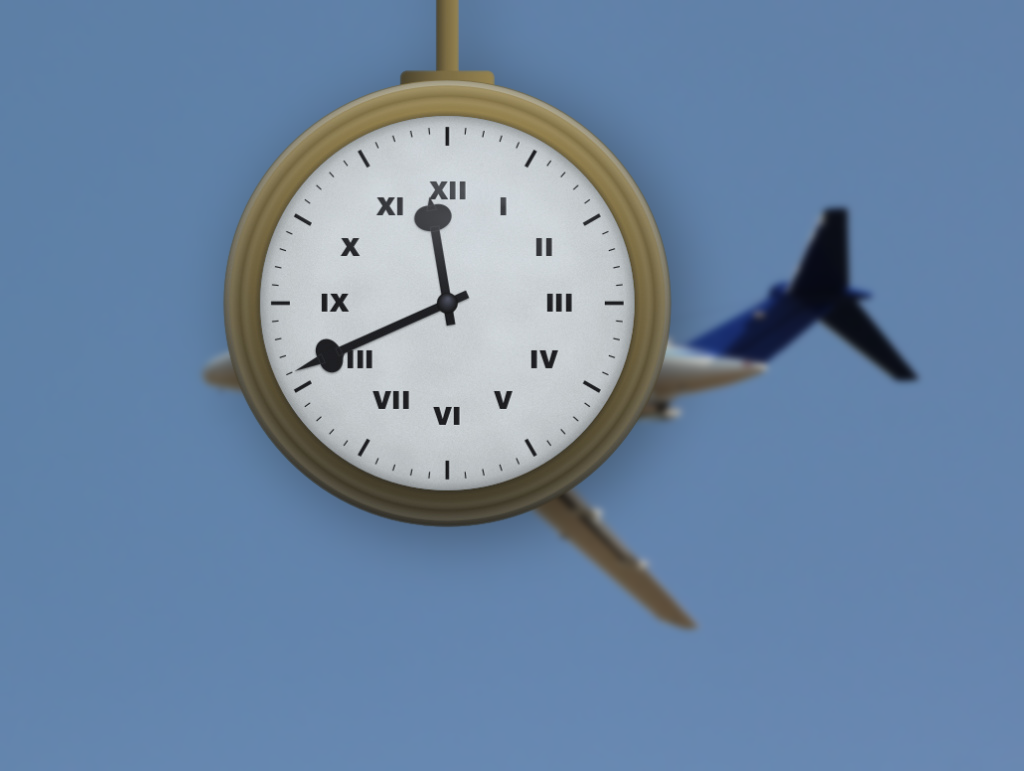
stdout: 11 h 41 min
